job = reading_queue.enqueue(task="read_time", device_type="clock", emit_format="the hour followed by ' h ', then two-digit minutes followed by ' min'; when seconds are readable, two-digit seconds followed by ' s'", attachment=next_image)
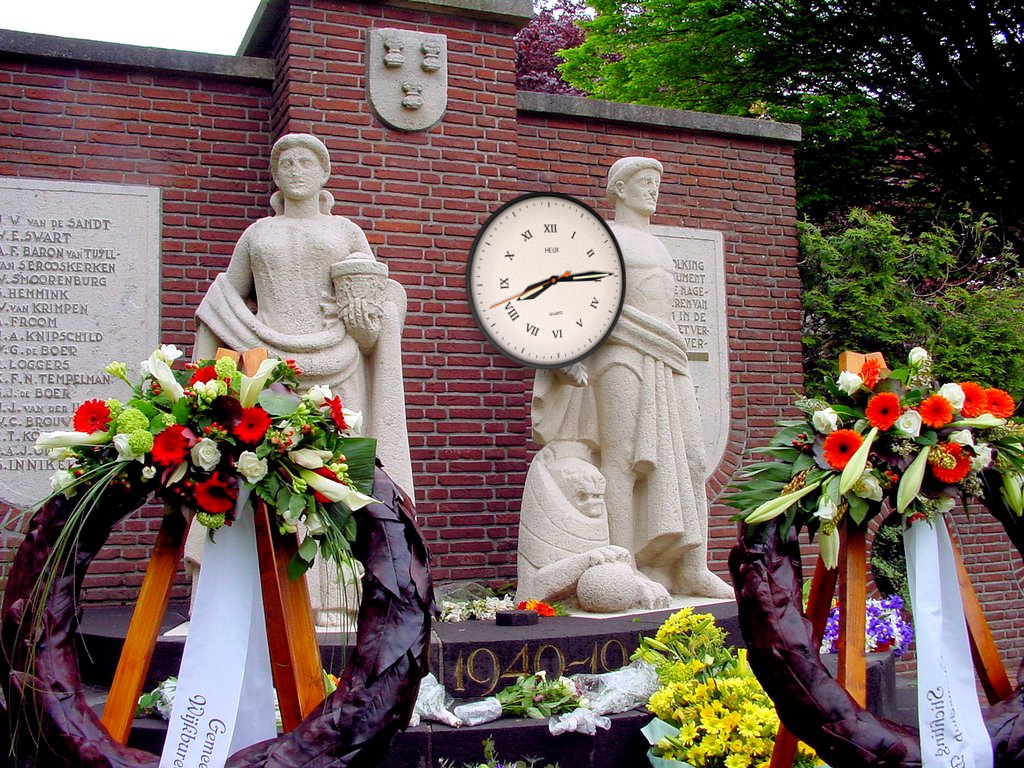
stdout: 8 h 14 min 42 s
